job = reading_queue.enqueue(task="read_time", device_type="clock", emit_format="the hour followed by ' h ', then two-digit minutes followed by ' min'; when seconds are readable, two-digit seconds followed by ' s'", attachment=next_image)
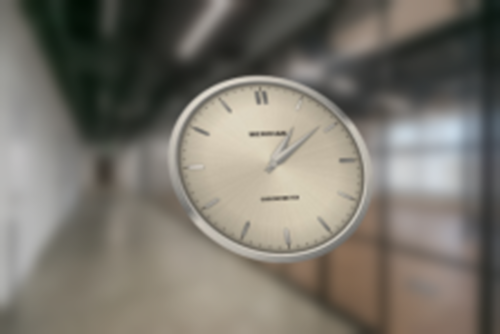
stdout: 1 h 09 min
